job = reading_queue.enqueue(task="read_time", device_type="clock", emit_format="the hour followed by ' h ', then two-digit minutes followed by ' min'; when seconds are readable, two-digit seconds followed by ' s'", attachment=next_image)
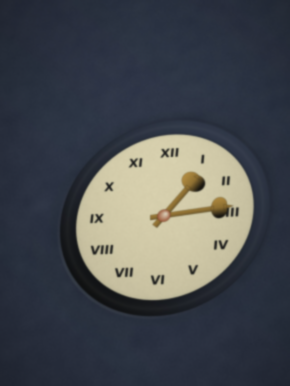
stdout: 1 h 14 min
